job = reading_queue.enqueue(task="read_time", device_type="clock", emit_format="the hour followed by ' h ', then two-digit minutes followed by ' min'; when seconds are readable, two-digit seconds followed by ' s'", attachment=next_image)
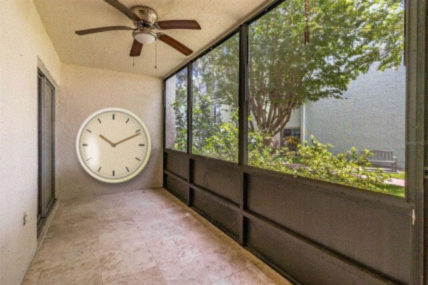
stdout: 10 h 11 min
